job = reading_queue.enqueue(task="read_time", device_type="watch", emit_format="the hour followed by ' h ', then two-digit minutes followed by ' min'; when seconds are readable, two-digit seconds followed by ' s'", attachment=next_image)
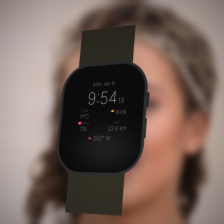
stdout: 9 h 54 min
